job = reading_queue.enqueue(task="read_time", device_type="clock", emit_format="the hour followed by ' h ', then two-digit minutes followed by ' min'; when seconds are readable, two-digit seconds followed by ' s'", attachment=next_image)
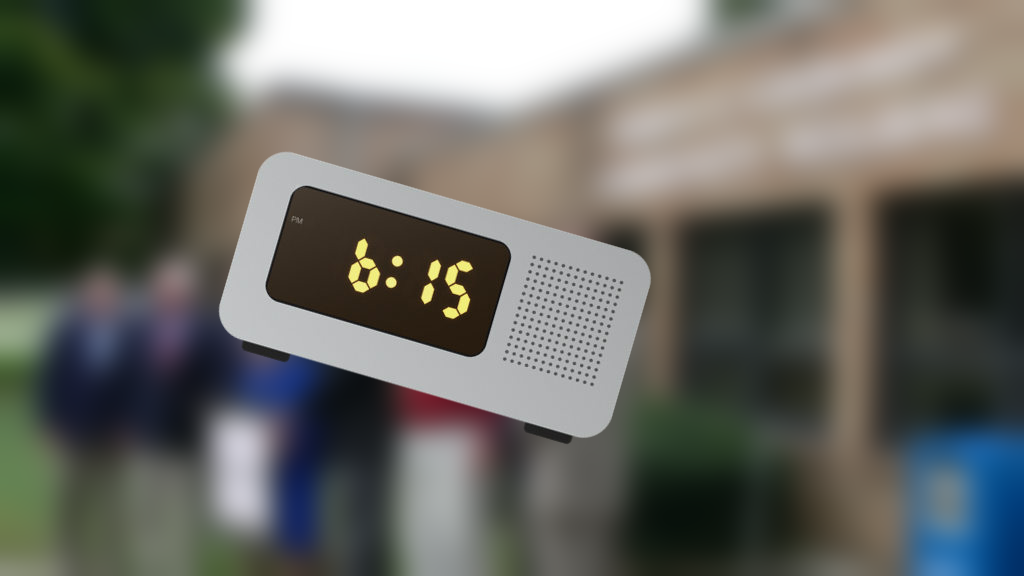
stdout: 6 h 15 min
